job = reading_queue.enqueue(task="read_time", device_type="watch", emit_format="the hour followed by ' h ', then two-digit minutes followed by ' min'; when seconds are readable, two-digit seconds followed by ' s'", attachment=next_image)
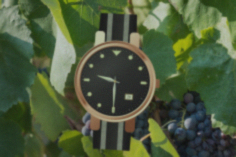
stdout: 9 h 30 min
